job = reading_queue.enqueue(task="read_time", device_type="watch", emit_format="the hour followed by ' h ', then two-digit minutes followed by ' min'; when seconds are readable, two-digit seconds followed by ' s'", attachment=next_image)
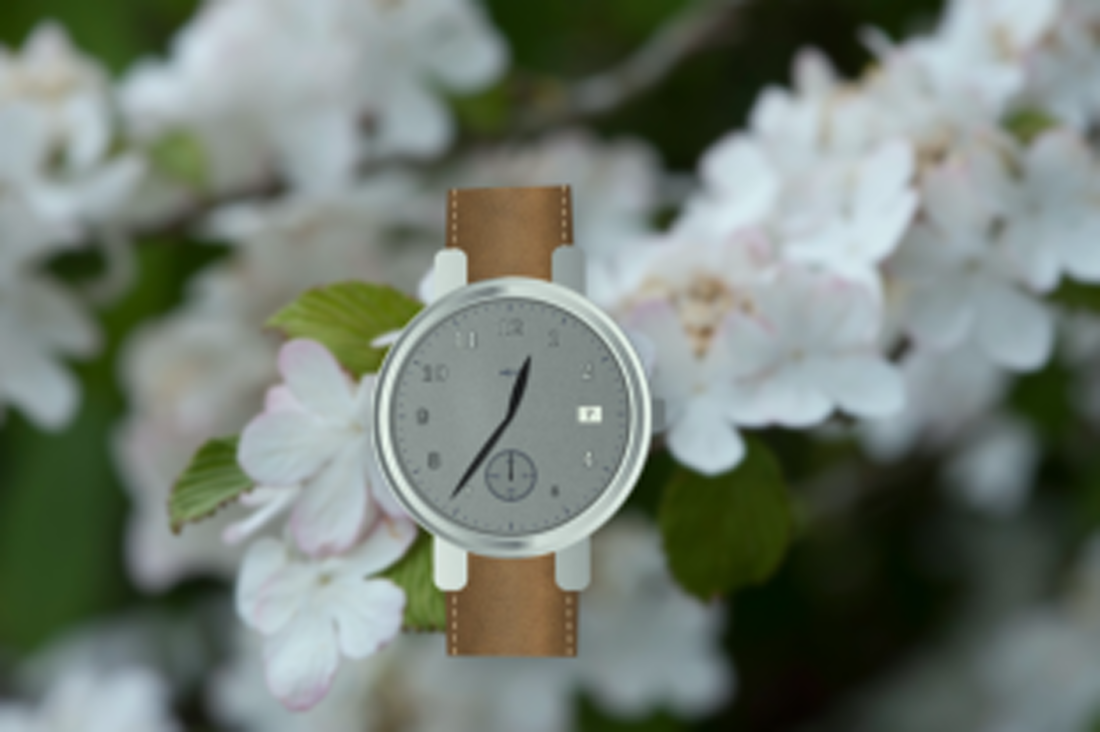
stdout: 12 h 36 min
